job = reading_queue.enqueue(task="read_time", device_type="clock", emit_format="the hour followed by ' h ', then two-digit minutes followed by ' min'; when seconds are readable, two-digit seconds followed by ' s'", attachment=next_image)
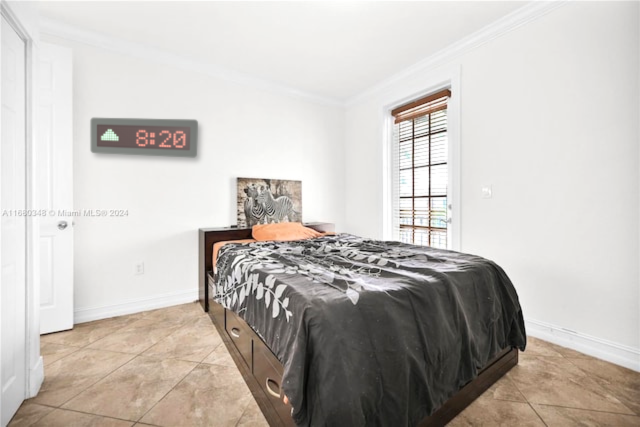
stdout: 8 h 20 min
